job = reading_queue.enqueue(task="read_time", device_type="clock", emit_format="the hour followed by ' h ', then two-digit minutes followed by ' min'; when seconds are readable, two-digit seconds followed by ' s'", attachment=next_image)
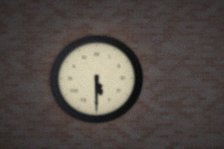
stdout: 5 h 30 min
